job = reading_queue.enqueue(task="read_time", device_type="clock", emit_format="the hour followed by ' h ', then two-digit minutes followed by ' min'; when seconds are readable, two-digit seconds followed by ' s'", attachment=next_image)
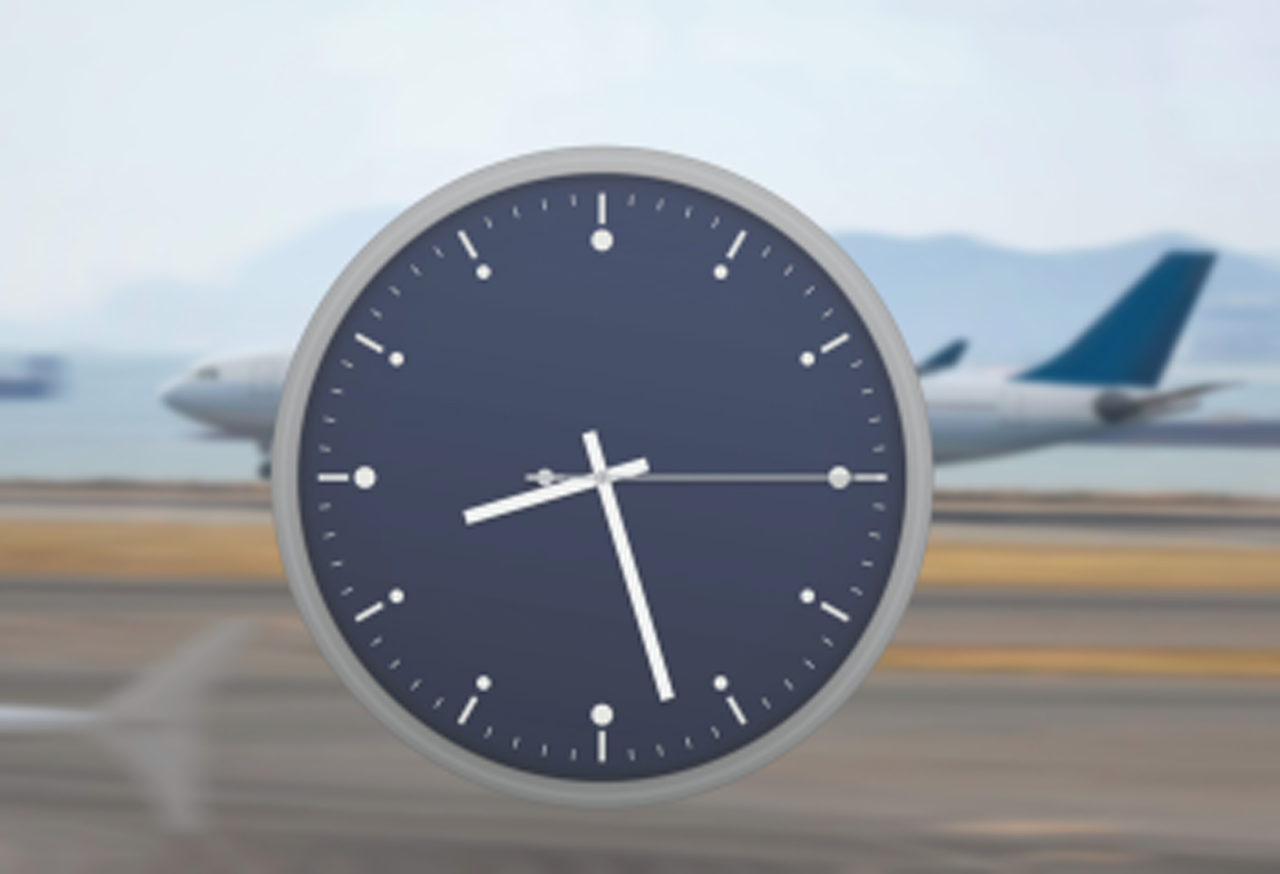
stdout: 8 h 27 min 15 s
